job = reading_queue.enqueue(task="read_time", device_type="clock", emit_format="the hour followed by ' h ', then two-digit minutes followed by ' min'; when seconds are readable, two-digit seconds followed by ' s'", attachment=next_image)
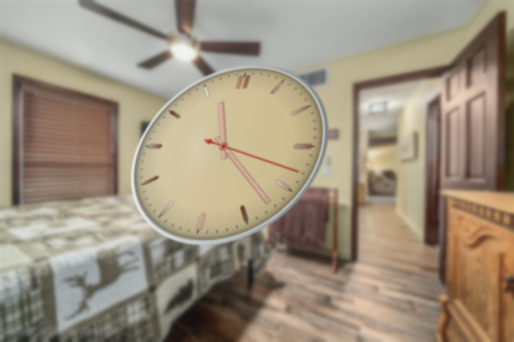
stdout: 11 h 22 min 18 s
